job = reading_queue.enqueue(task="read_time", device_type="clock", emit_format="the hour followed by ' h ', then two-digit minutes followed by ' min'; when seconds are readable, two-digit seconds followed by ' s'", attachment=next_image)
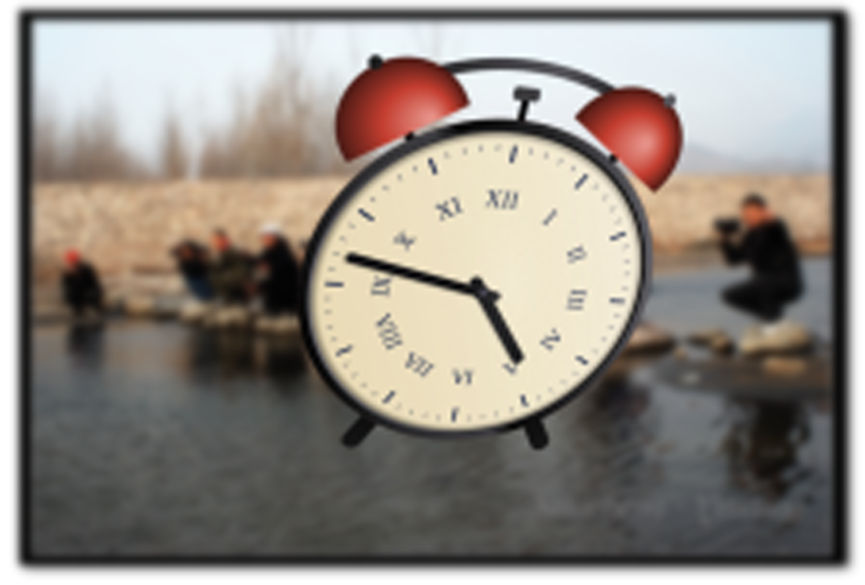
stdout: 4 h 47 min
